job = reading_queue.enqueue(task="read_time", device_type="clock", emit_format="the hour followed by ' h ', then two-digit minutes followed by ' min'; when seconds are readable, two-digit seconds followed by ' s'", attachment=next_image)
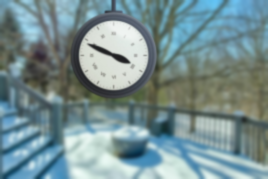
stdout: 3 h 49 min
